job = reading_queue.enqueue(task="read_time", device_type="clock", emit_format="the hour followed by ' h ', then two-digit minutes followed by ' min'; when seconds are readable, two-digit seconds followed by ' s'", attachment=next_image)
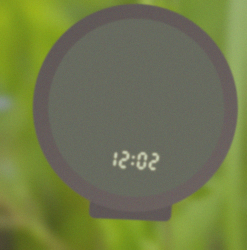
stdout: 12 h 02 min
